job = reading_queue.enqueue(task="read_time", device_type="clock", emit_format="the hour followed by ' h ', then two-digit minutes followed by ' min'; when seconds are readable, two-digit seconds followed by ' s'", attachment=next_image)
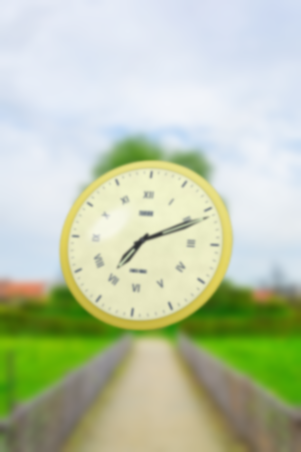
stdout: 7 h 11 min
